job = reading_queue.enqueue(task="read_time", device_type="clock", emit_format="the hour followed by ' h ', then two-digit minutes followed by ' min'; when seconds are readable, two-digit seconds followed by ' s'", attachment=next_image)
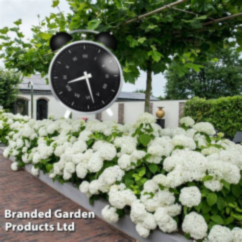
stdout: 8 h 28 min
